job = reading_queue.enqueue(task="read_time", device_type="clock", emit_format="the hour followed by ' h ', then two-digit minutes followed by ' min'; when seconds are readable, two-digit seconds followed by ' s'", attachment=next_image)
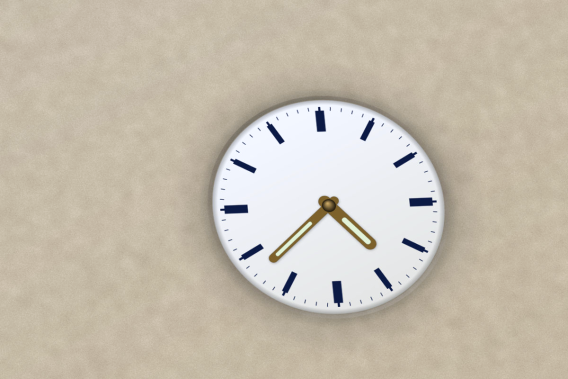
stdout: 4 h 38 min
